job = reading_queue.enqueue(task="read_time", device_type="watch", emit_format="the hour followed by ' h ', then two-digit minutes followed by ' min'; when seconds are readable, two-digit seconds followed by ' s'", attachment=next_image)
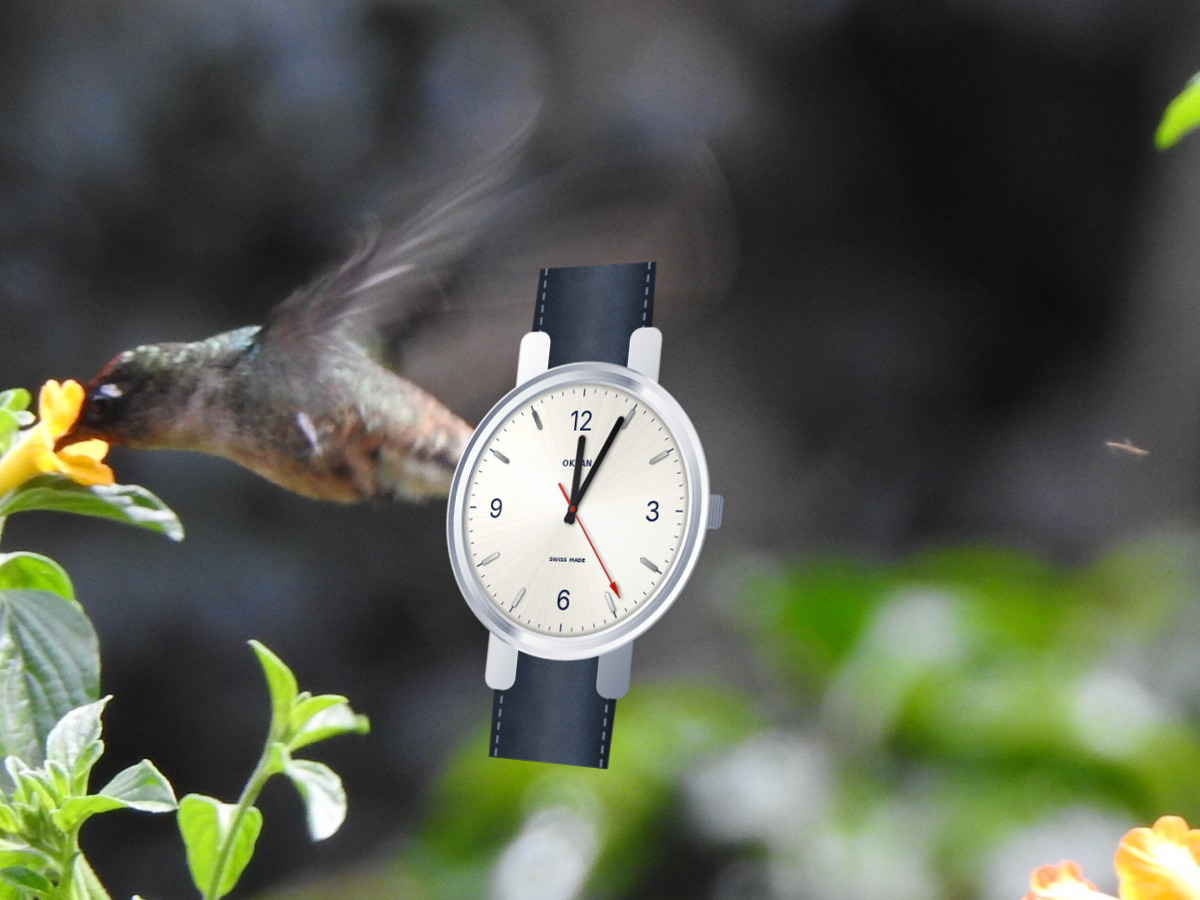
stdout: 12 h 04 min 24 s
